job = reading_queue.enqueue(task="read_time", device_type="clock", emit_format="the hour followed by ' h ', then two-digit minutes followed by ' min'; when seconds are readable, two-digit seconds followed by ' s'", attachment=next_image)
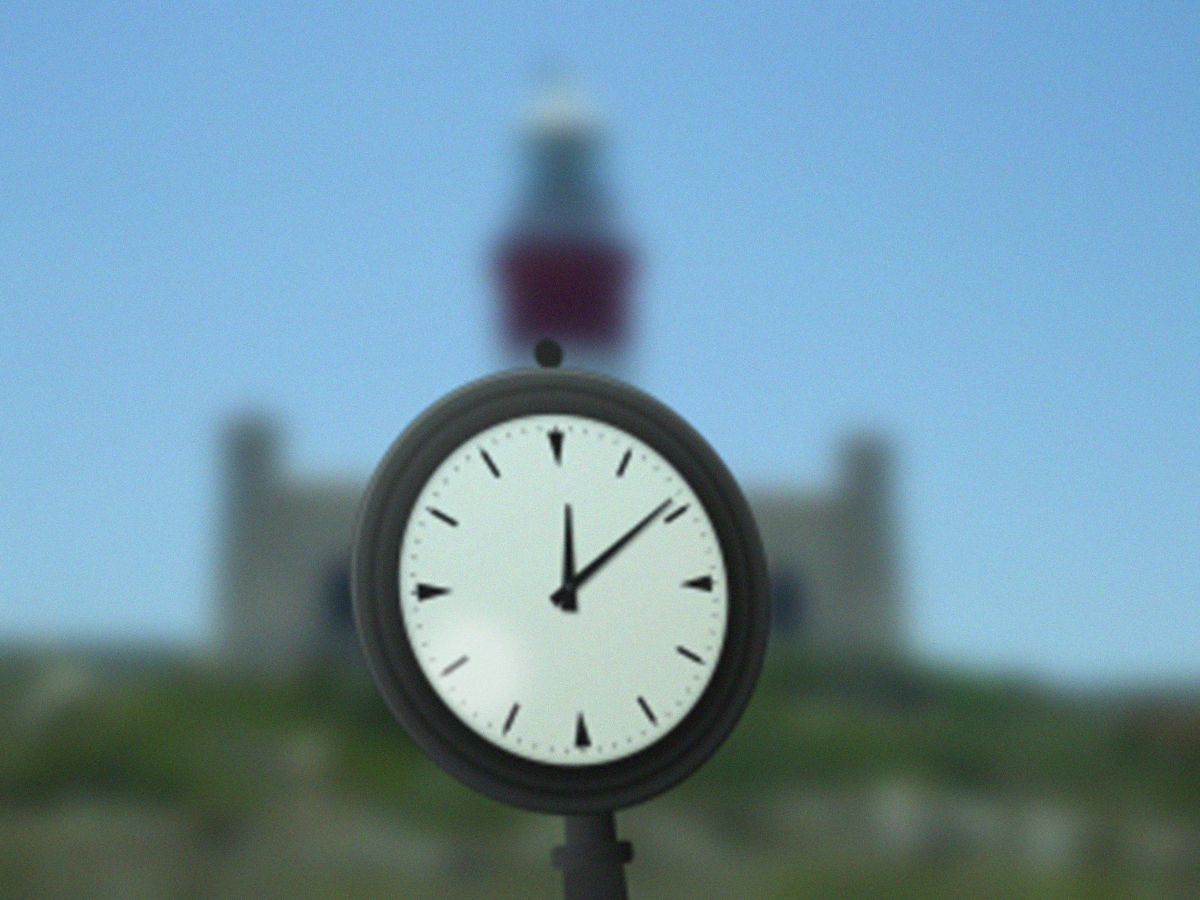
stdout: 12 h 09 min
